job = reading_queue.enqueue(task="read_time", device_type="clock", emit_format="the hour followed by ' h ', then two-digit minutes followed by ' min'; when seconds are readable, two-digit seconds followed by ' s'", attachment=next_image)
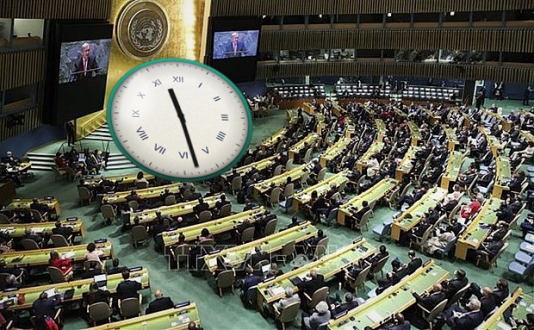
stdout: 11 h 28 min
